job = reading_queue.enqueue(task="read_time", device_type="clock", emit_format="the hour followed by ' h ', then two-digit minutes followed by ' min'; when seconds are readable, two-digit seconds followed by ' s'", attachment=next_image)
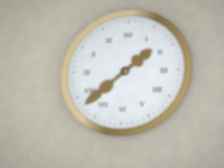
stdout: 1 h 38 min
